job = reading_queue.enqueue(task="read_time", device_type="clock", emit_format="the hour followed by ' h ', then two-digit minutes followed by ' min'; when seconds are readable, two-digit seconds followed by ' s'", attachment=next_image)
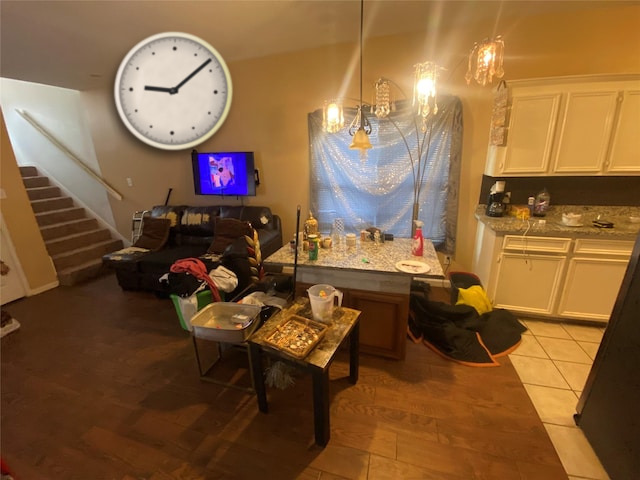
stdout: 9 h 08 min
